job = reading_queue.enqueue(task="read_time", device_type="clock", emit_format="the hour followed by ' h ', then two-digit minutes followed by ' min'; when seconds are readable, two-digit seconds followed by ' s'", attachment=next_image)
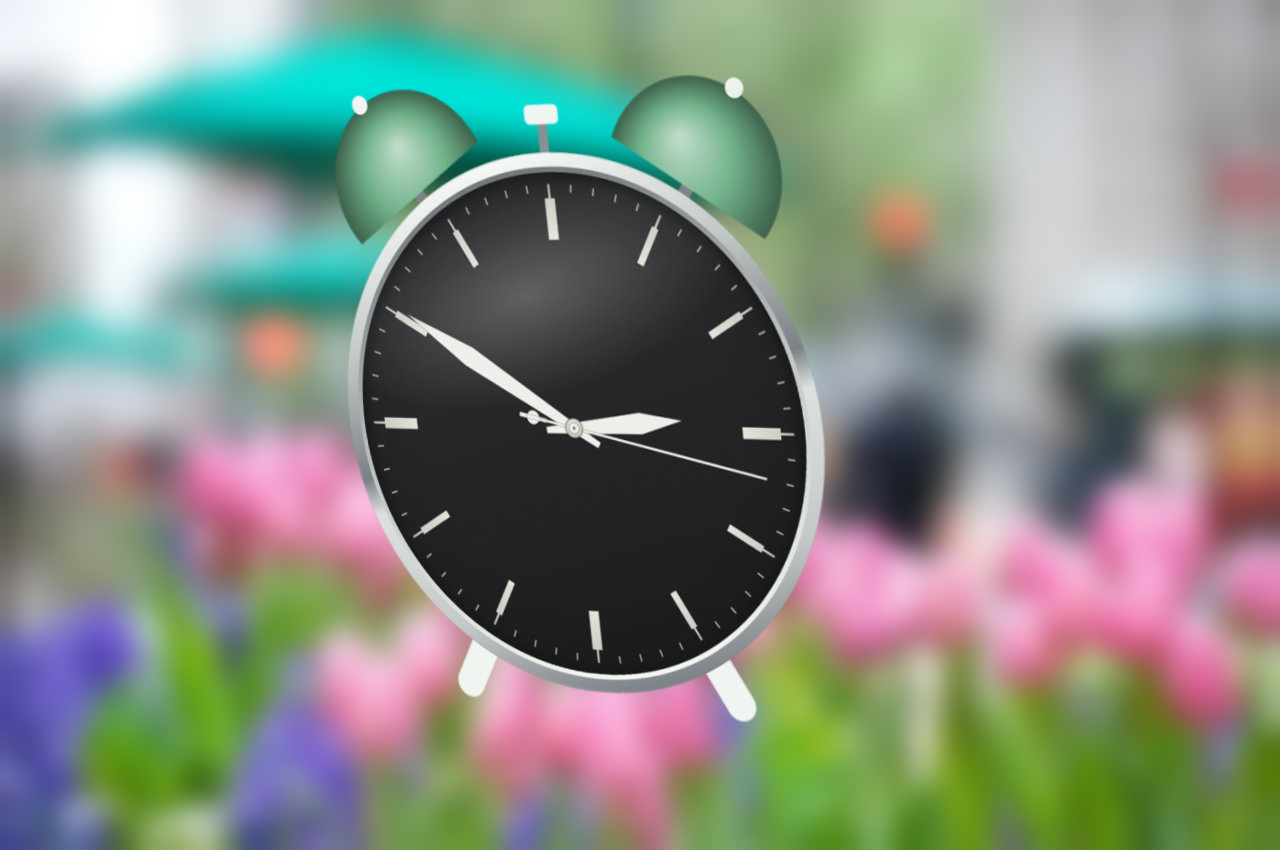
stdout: 2 h 50 min 17 s
